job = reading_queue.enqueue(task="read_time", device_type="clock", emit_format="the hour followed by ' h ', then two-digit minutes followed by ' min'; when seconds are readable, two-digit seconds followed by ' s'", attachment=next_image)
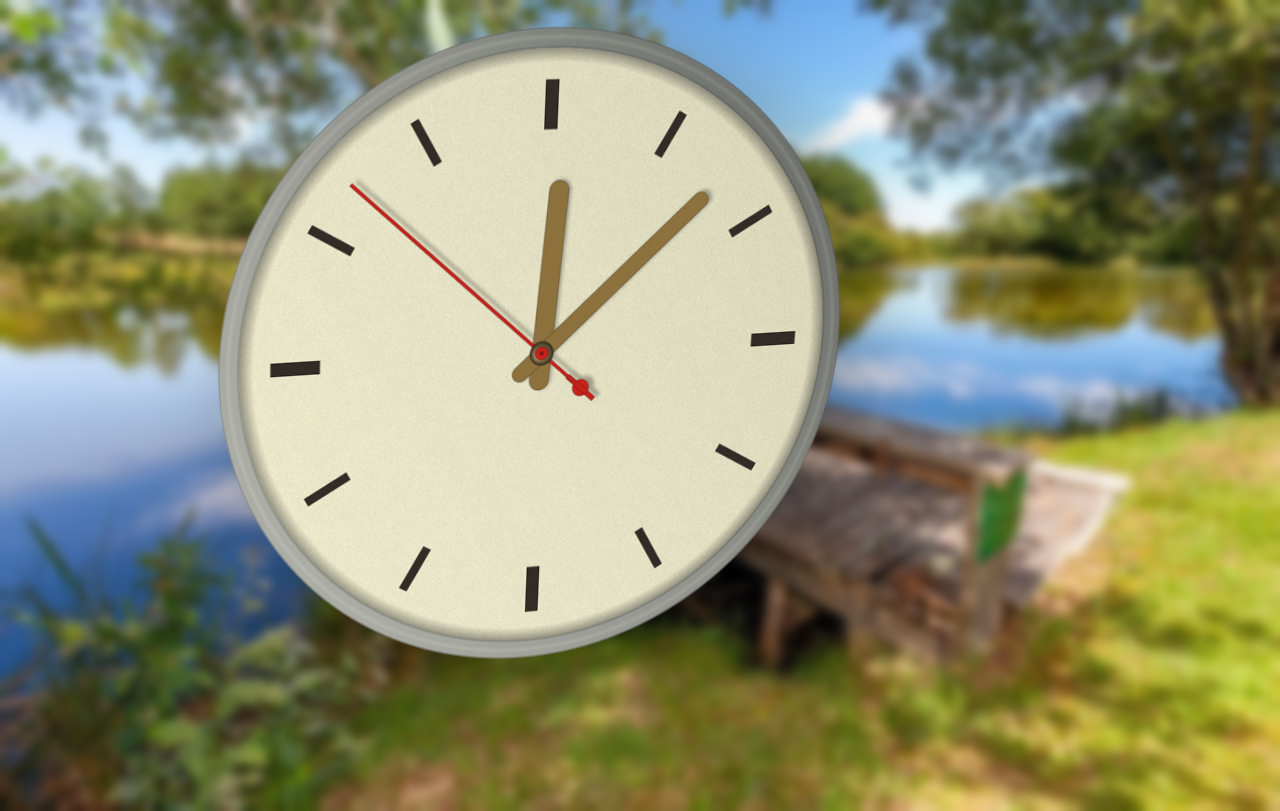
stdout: 12 h 07 min 52 s
